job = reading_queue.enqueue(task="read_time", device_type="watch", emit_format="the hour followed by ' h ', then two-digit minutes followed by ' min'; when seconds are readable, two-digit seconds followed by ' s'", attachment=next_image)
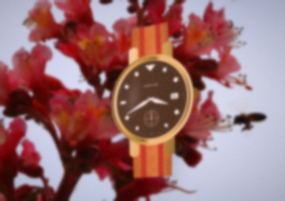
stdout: 3 h 41 min
